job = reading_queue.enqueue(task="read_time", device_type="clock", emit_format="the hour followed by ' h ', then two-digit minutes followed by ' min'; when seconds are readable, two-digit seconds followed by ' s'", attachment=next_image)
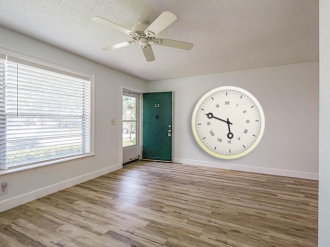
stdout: 5 h 49 min
